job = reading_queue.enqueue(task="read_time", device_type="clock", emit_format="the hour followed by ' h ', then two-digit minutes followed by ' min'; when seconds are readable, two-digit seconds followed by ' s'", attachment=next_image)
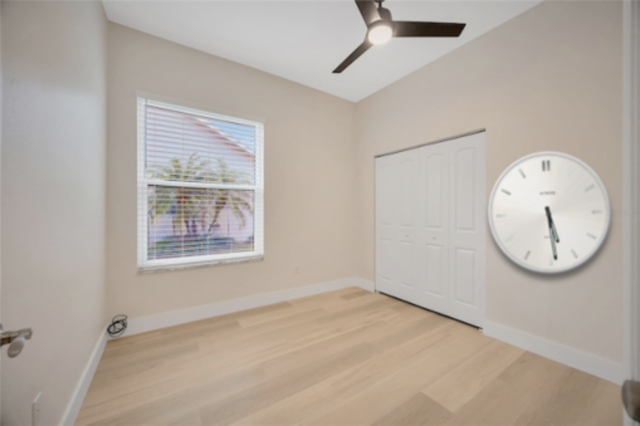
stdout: 5 h 29 min
